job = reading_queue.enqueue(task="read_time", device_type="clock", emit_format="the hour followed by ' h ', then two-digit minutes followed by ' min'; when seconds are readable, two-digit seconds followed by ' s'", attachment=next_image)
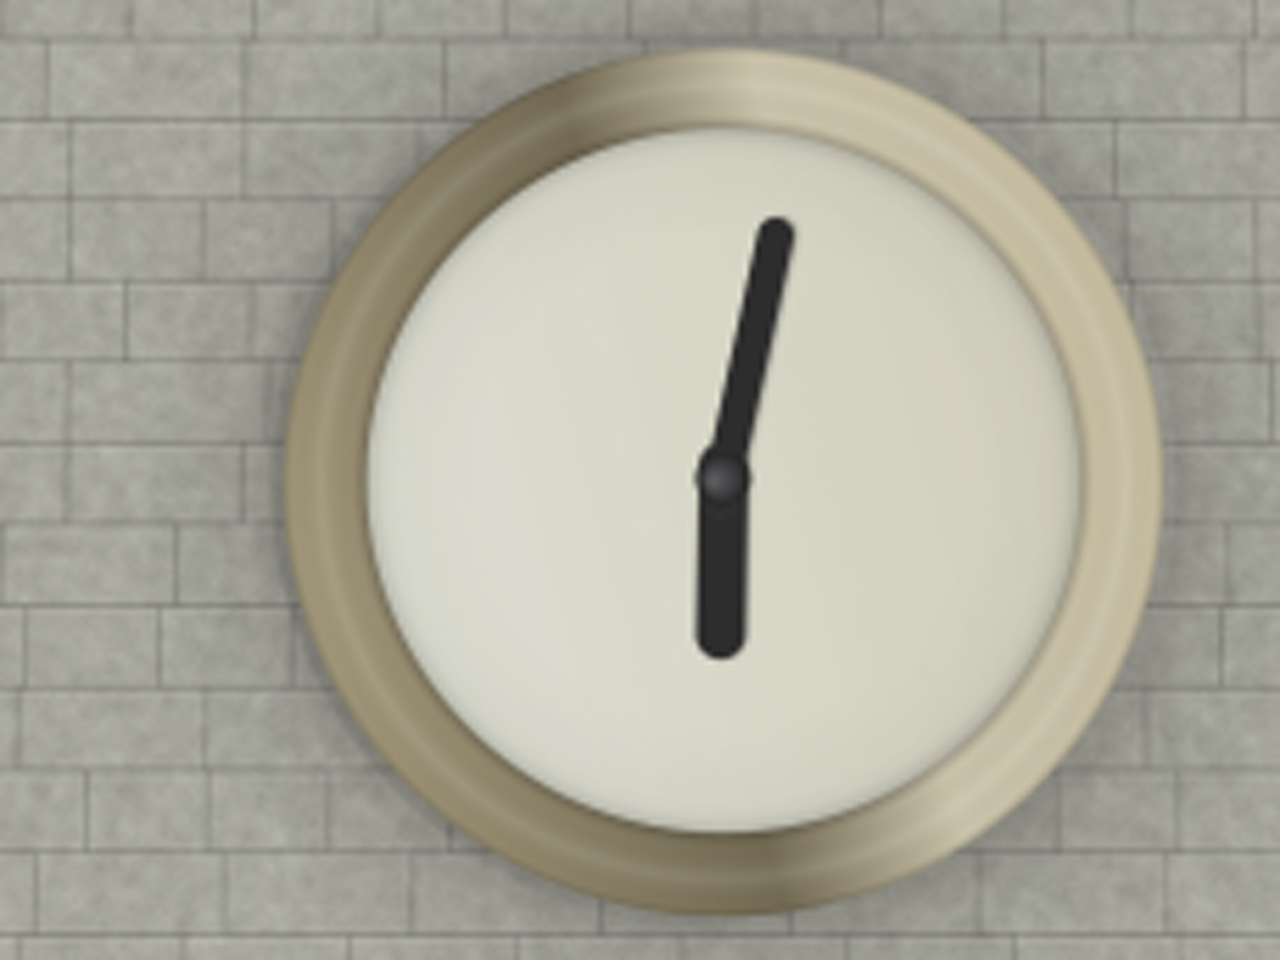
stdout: 6 h 02 min
